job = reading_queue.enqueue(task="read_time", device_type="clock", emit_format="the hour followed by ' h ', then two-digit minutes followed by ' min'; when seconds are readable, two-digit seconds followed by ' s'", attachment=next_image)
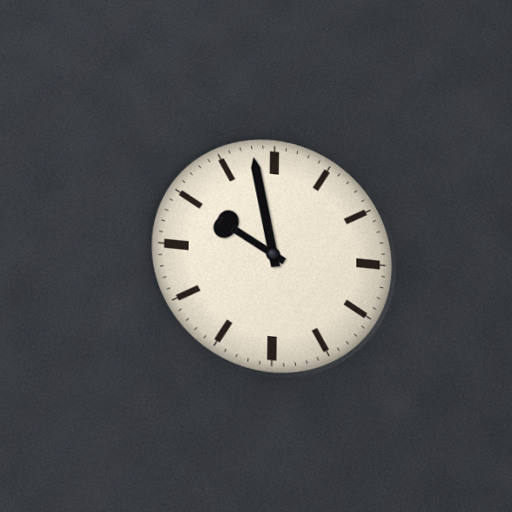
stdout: 9 h 58 min
